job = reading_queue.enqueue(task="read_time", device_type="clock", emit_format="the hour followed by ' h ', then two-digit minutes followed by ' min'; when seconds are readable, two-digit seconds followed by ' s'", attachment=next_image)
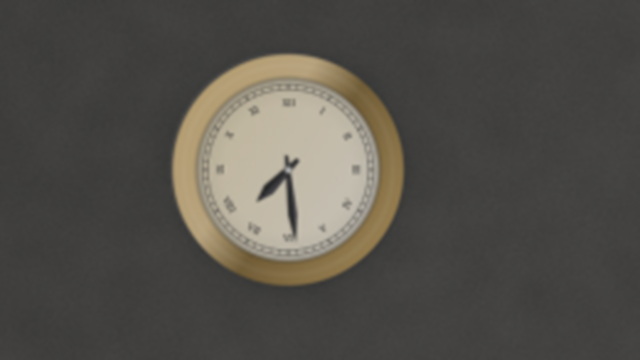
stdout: 7 h 29 min
